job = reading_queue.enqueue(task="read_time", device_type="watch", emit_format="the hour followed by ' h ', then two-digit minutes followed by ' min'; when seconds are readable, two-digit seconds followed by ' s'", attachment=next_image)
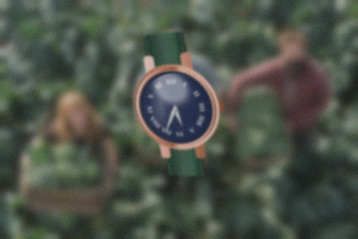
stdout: 5 h 35 min
